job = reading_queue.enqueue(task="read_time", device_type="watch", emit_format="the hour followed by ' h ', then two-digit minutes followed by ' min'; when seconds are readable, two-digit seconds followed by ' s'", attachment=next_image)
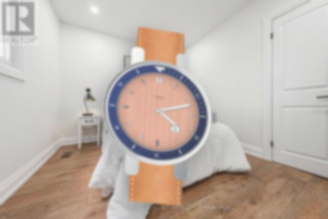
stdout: 4 h 12 min
